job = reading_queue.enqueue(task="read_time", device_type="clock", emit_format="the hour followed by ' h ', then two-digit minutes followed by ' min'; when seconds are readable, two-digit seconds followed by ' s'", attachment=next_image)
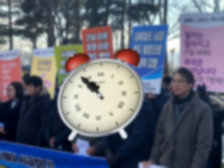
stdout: 10 h 53 min
